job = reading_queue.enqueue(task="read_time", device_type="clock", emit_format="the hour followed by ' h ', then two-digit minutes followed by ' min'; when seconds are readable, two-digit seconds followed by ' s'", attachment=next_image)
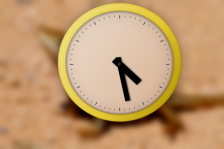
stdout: 4 h 28 min
